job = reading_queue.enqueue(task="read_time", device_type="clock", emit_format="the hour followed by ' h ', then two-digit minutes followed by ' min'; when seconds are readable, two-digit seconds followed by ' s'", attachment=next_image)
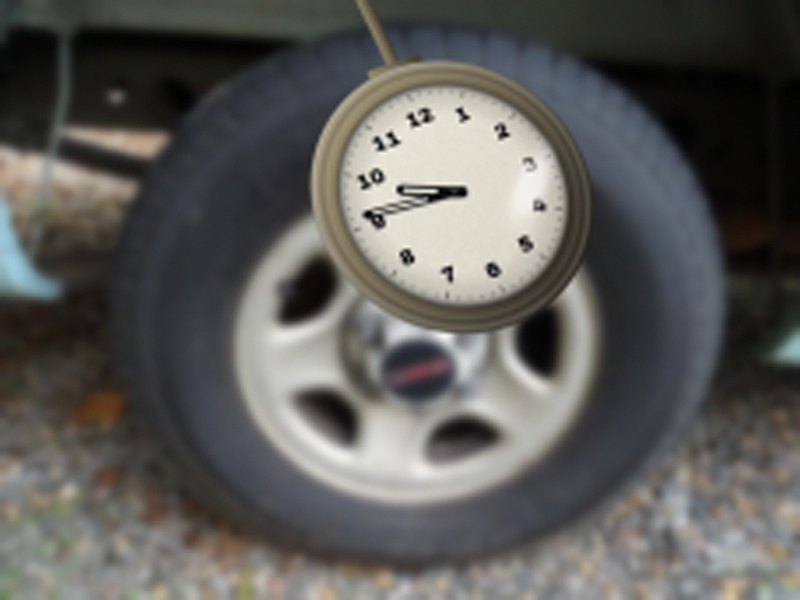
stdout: 9 h 46 min
